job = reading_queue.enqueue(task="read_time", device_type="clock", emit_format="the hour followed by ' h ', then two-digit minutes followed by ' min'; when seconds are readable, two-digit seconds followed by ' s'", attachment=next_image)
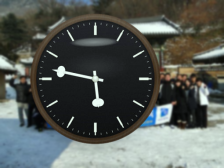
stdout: 5 h 47 min
